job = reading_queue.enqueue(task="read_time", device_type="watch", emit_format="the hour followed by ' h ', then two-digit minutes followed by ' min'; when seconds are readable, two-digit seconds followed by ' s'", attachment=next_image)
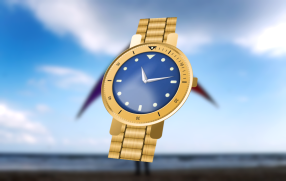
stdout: 11 h 13 min
